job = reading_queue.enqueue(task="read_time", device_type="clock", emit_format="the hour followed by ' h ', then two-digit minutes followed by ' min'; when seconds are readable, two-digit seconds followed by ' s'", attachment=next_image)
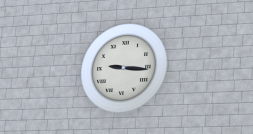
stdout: 9 h 16 min
